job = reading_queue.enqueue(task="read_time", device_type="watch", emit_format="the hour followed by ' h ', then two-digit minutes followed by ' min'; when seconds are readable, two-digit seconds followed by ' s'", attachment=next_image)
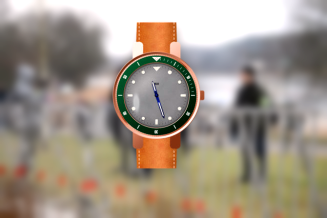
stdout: 11 h 27 min
